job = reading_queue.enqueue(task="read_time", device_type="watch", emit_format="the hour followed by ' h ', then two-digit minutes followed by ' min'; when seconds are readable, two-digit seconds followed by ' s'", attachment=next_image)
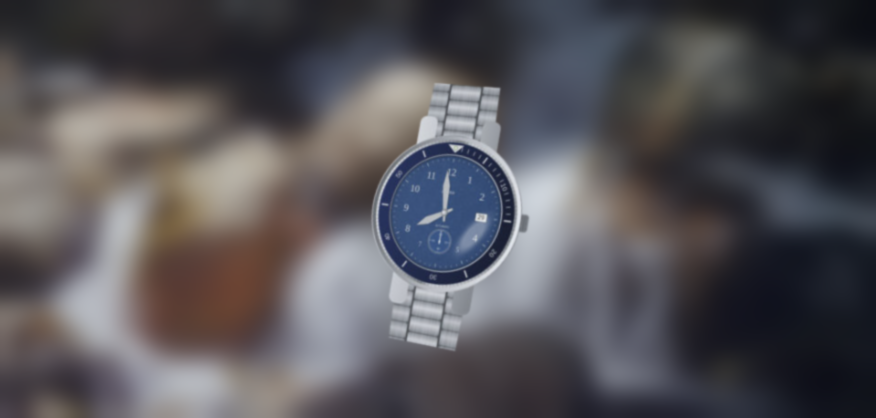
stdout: 7 h 59 min
